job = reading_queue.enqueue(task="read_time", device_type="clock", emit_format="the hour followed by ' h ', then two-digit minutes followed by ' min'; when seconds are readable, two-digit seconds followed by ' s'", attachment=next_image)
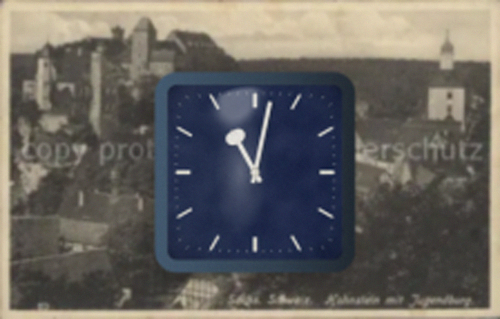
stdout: 11 h 02 min
